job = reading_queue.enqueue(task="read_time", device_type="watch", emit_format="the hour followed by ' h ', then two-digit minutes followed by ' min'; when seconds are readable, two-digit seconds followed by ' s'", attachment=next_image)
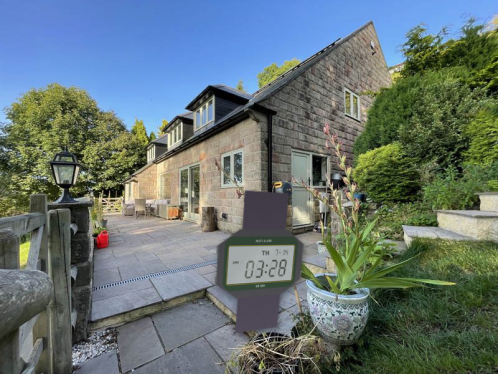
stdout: 3 h 28 min
